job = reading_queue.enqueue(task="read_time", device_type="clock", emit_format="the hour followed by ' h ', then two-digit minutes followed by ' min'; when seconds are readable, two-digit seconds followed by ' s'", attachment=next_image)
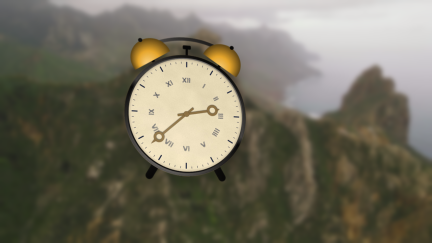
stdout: 2 h 38 min
